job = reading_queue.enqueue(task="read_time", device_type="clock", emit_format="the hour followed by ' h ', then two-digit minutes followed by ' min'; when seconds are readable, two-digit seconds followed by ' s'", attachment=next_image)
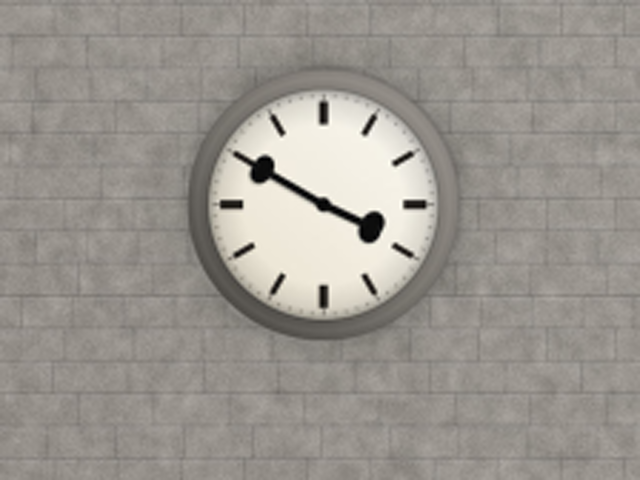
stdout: 3 h 50 min
